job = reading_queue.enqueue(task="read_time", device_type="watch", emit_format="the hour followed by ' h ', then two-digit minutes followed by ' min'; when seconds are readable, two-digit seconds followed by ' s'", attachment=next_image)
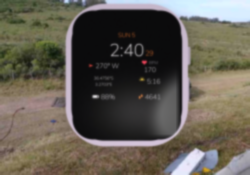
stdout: 2 h 40 min
